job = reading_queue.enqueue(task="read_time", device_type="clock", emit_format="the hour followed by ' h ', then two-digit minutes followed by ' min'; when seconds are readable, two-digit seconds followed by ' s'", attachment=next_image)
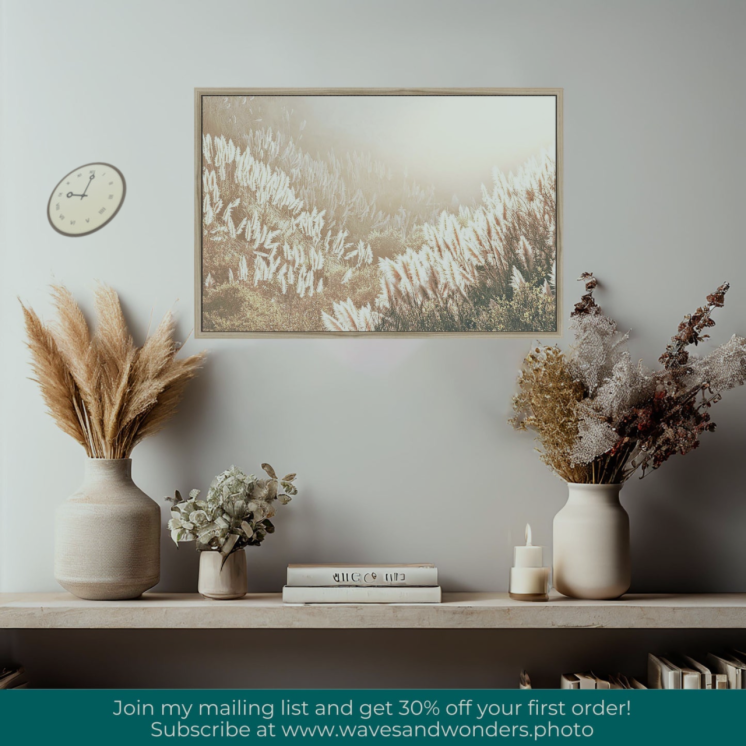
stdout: 9 h 01 min
